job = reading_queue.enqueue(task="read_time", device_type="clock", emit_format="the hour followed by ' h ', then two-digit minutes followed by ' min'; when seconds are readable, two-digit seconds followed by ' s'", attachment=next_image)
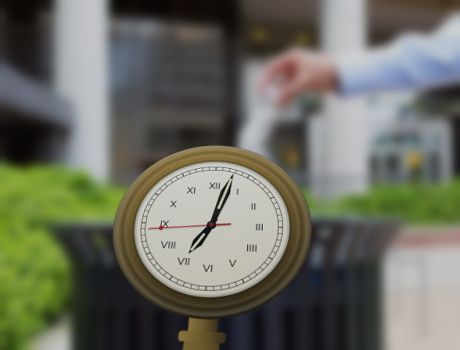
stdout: 7 h 02 min 44 s
